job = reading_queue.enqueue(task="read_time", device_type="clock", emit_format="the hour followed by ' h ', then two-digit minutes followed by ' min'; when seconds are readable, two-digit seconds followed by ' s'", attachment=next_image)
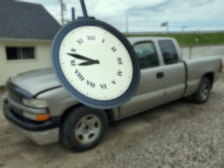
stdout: 8 h 48 min
